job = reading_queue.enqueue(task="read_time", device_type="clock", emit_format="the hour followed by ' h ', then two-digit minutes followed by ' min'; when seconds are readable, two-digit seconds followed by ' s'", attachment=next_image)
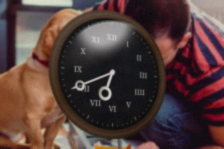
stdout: 6 h 41 min
